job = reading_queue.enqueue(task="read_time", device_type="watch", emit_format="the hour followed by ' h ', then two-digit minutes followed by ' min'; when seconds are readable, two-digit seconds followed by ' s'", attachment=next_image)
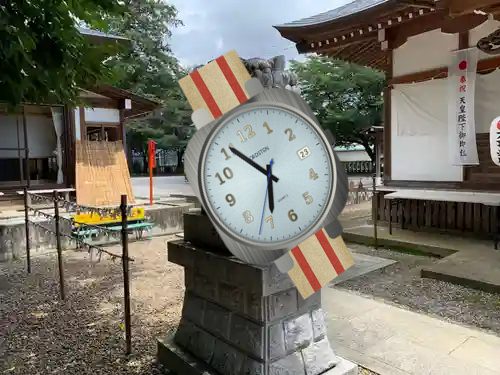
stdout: 6 h 55 min 37 s
